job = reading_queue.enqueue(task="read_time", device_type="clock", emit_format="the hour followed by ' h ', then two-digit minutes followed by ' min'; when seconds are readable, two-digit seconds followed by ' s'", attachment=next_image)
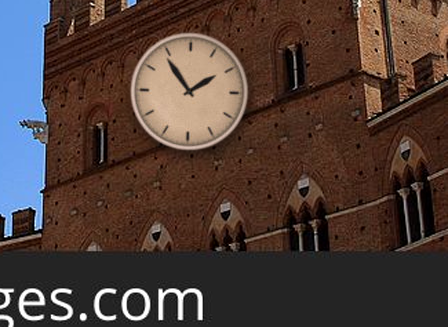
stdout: 1 h 54 min
